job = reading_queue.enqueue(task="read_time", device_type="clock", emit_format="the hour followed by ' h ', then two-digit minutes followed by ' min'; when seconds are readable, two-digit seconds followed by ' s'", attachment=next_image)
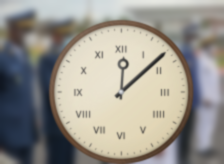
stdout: 12 h 08 min
